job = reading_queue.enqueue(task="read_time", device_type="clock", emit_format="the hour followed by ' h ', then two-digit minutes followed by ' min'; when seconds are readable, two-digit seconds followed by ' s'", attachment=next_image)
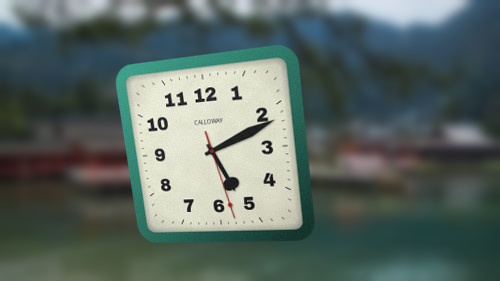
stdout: 5 h 11 min 28 s
